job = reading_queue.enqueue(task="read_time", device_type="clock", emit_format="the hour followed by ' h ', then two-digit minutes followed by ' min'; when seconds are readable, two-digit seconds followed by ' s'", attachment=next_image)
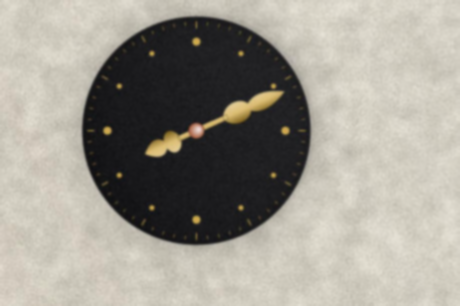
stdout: 8 h 11 min
